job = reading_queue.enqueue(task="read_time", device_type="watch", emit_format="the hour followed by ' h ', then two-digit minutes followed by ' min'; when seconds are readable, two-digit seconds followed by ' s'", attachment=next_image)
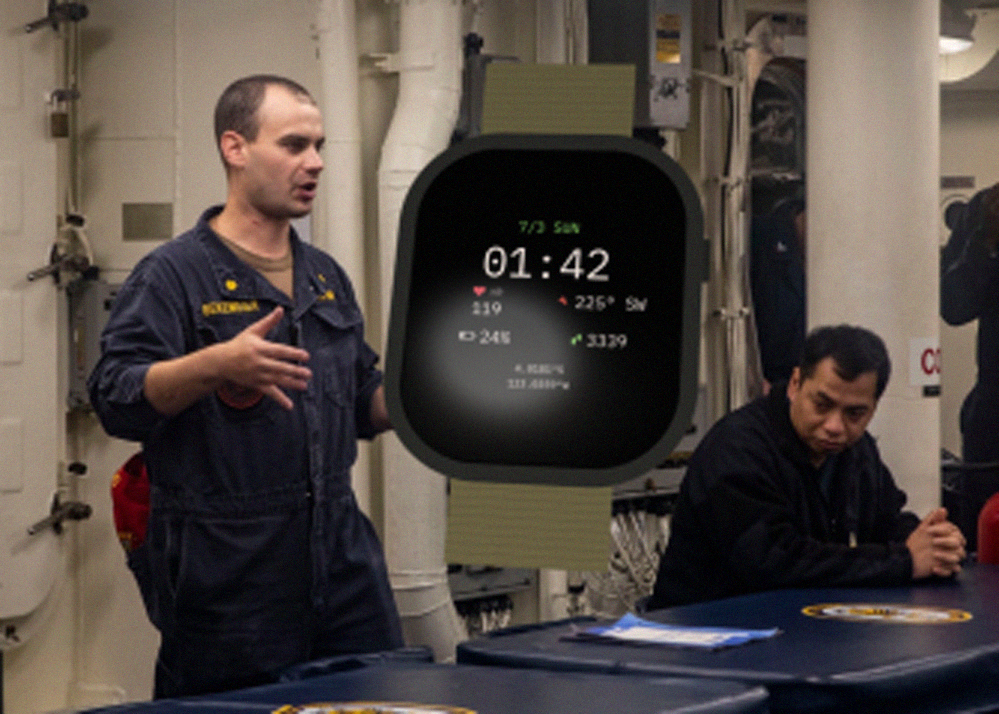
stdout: 1 h 42 min
